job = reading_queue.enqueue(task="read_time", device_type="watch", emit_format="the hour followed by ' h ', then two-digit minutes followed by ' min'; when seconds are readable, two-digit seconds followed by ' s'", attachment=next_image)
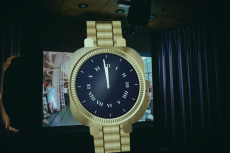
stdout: 11 h 59 min
